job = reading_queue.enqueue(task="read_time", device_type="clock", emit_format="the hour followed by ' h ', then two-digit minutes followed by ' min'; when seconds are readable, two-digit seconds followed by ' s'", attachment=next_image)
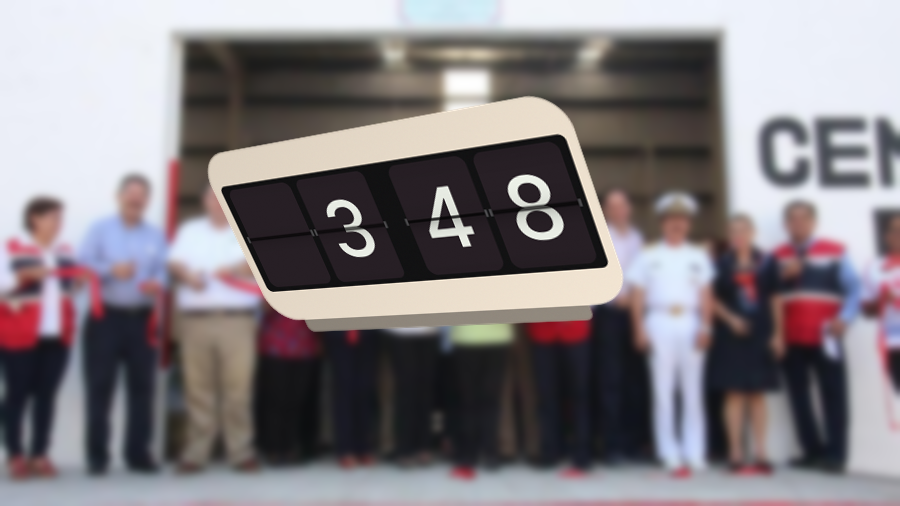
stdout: 3 h 48 min
